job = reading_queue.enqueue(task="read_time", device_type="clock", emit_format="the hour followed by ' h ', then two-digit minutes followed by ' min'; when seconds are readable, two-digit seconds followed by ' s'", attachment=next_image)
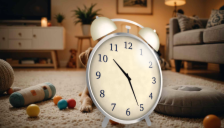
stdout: 10 h 26 min
